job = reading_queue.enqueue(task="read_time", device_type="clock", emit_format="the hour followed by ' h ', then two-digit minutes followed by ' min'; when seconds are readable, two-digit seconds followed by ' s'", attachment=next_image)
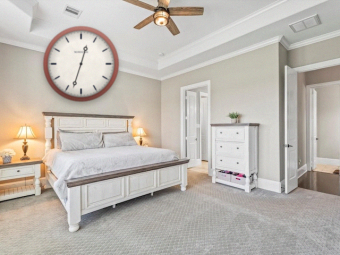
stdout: 12 h 33 min
